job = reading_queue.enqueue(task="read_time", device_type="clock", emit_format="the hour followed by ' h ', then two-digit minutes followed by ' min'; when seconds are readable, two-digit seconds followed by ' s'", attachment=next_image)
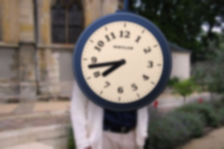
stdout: 7 h 43 min
